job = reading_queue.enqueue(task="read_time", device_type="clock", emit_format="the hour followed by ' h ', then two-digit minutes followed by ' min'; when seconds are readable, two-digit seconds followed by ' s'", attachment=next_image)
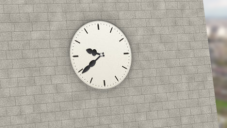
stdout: 9 h 39 min
